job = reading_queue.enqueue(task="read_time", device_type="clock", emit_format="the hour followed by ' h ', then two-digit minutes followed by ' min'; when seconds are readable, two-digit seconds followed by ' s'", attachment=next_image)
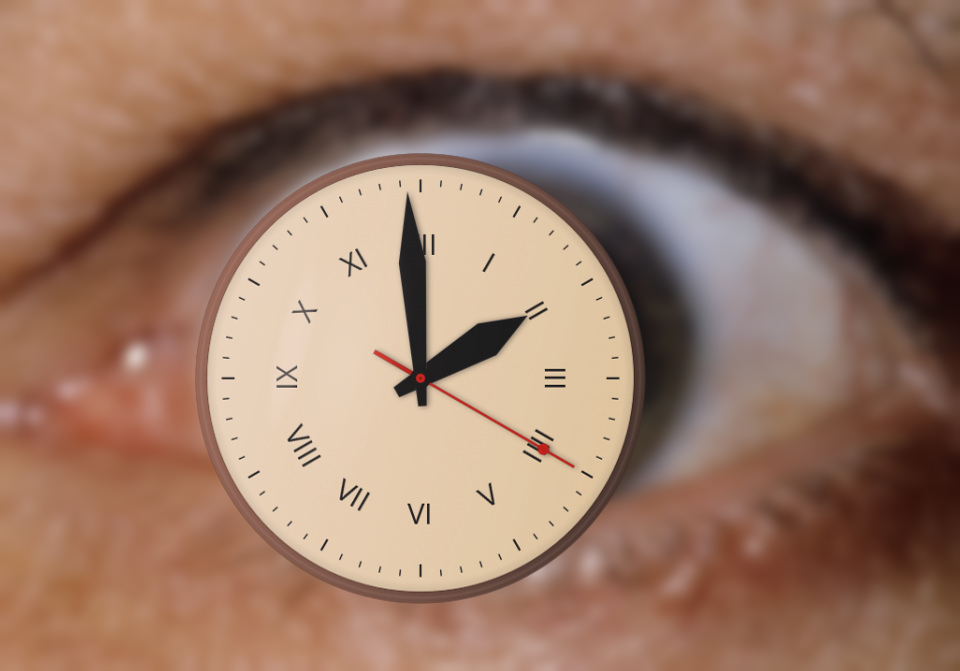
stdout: 1 h 59 min 20 s
